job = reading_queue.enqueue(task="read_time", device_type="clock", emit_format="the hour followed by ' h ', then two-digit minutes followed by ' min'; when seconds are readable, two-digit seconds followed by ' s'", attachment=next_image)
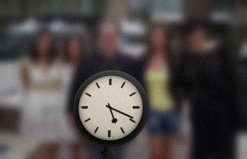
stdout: 5 h 19 min
